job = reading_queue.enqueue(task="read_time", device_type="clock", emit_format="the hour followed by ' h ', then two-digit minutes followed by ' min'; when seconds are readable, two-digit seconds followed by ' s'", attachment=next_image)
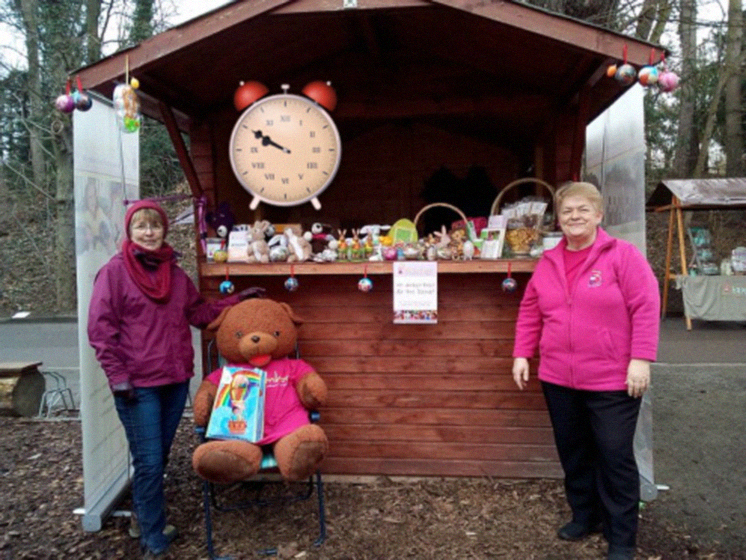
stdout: 9 h 50 min
